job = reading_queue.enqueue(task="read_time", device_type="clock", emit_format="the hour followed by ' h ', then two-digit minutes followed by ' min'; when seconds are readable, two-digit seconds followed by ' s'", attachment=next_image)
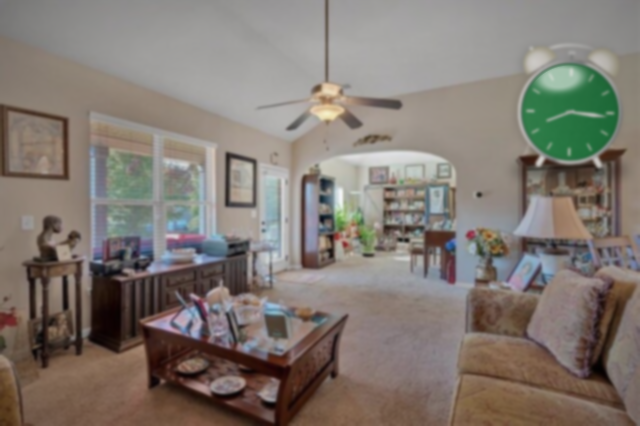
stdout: 8 h 16 min
